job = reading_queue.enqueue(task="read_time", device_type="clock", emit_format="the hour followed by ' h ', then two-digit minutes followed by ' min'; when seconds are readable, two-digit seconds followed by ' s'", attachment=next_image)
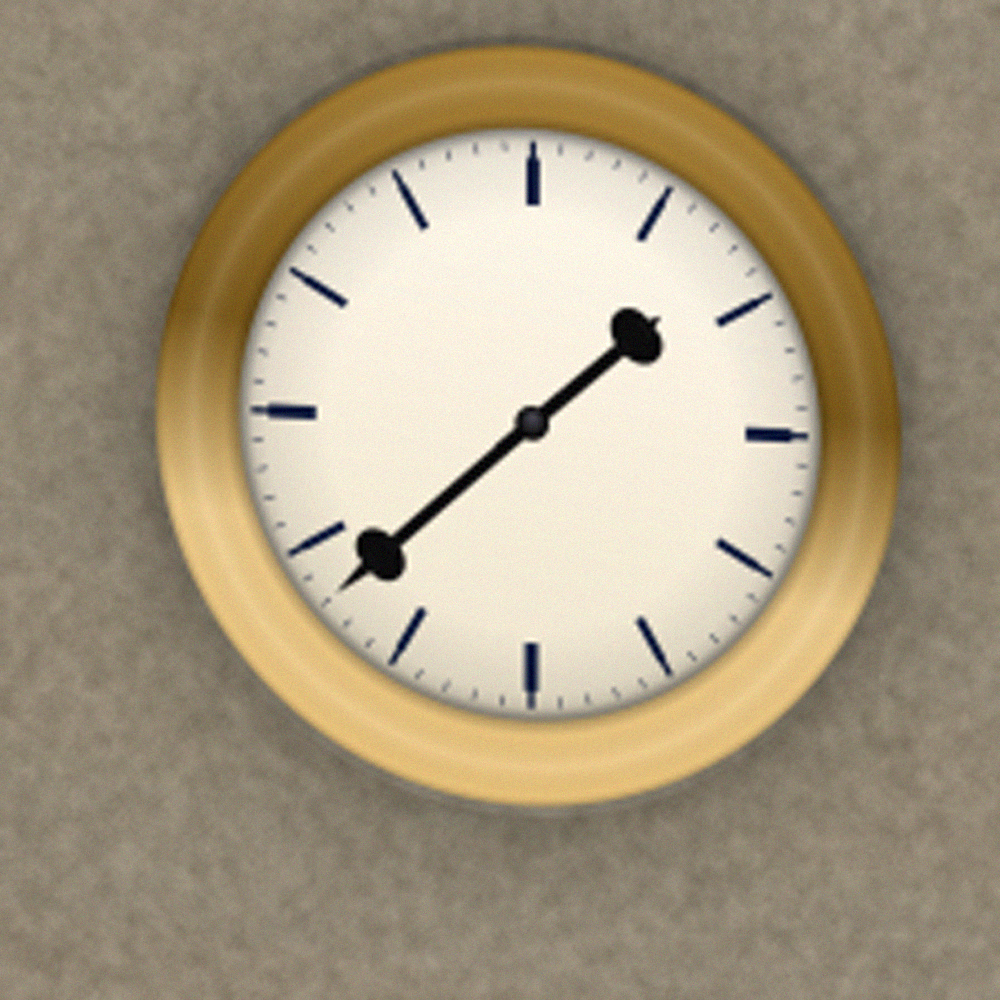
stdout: 1 h 38 min
